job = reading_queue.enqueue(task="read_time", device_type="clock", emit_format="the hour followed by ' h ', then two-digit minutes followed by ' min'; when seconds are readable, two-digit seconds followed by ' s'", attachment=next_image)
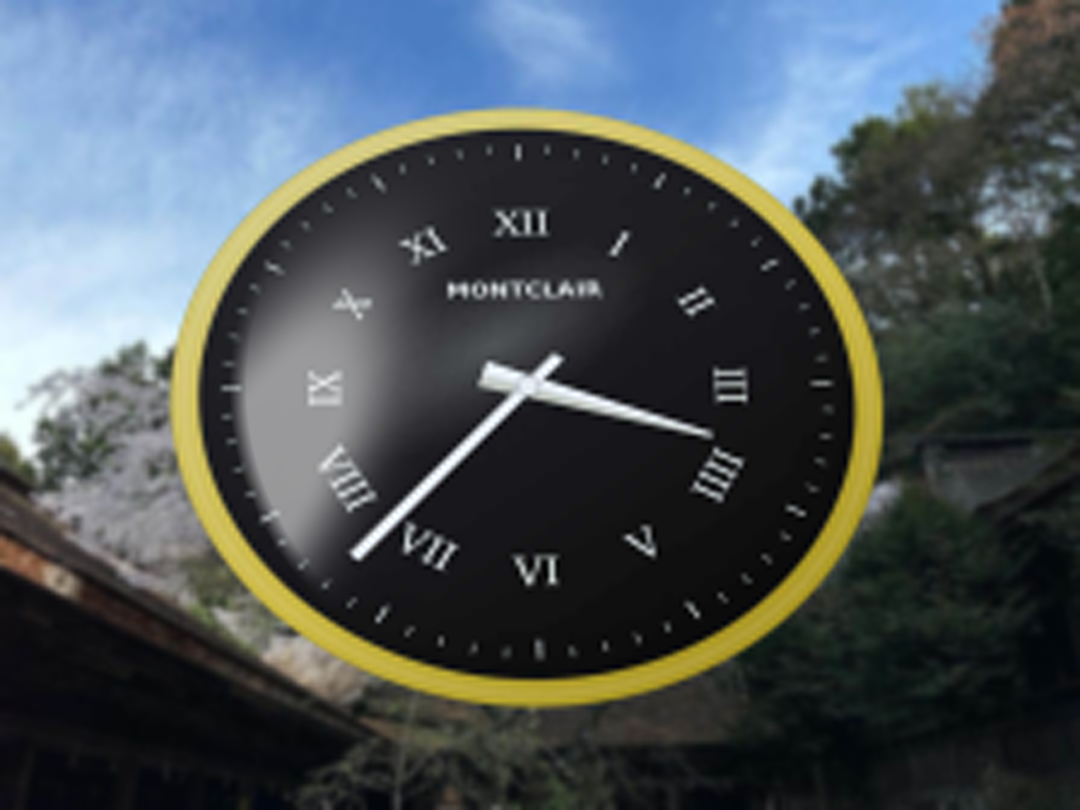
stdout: 3 h 37 min
